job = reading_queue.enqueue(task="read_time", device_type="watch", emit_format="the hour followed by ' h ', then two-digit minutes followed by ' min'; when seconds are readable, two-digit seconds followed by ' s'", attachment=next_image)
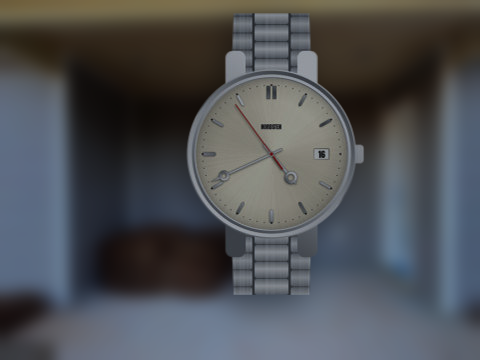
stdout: 4 h 40 min 54 s
